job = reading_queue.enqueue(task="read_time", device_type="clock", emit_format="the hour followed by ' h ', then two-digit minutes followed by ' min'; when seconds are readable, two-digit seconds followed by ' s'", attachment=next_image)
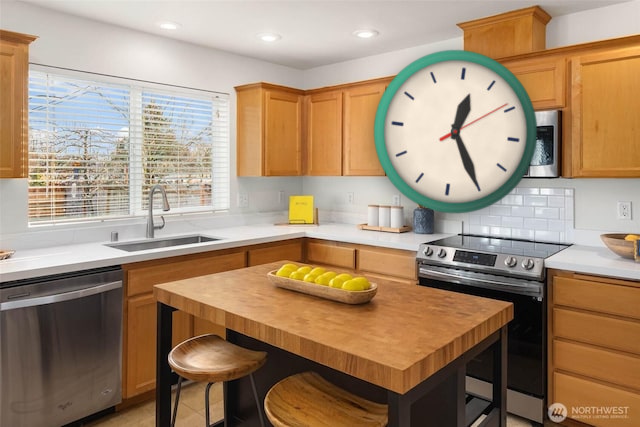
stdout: 12 h 25 min 09 s
